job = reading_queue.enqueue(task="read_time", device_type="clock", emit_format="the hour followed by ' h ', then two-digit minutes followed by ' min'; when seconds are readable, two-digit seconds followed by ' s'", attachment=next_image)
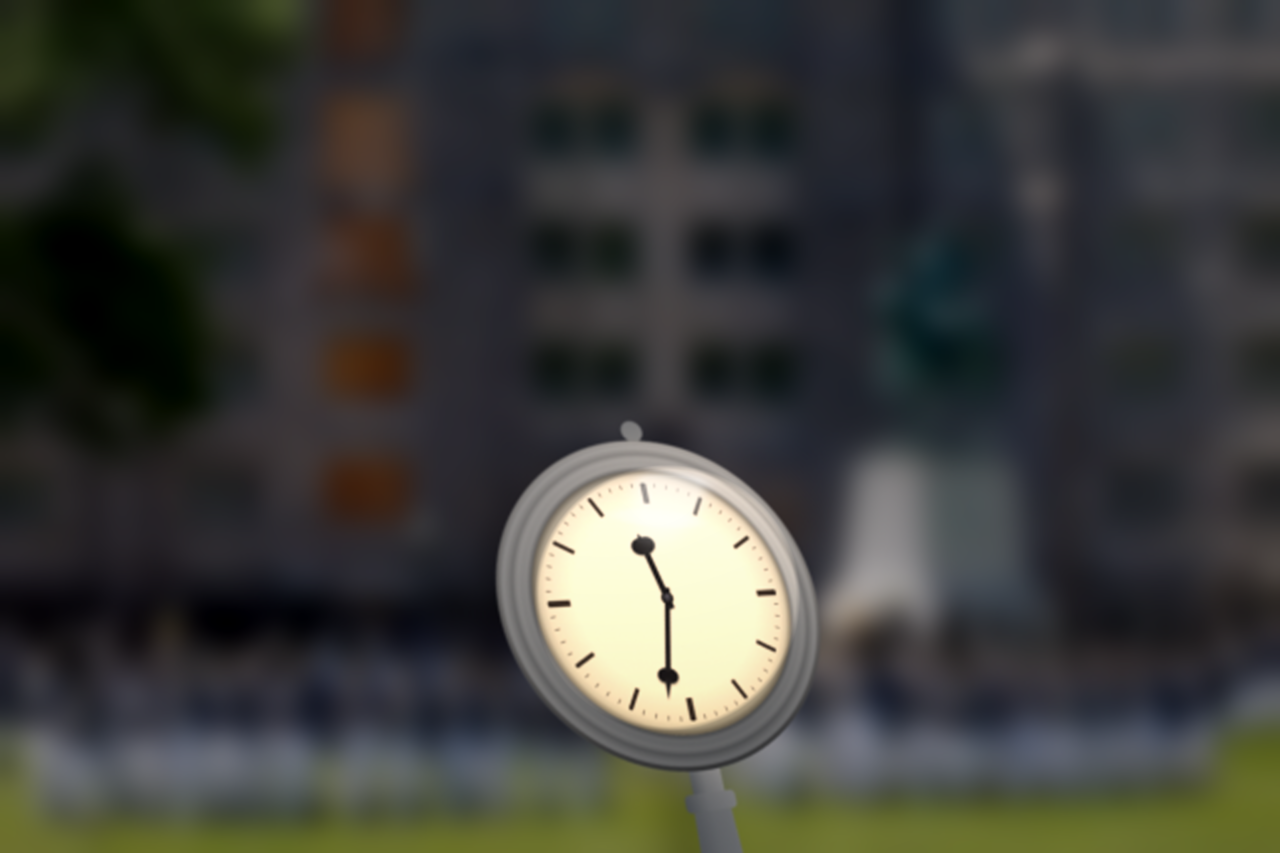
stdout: 11 h 32 min
